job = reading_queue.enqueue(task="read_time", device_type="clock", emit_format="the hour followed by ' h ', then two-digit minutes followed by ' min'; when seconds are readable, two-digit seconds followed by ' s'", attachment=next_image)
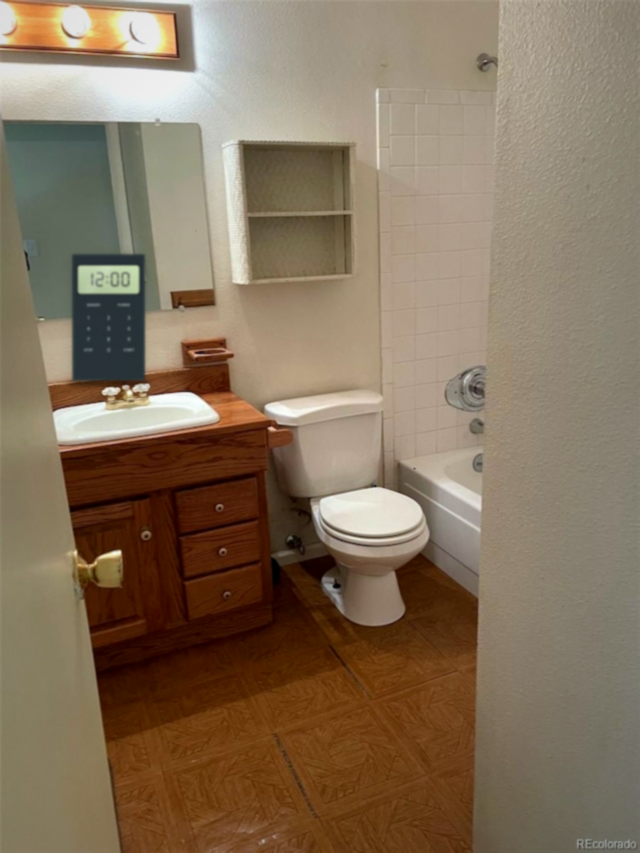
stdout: 12 h 00 min
